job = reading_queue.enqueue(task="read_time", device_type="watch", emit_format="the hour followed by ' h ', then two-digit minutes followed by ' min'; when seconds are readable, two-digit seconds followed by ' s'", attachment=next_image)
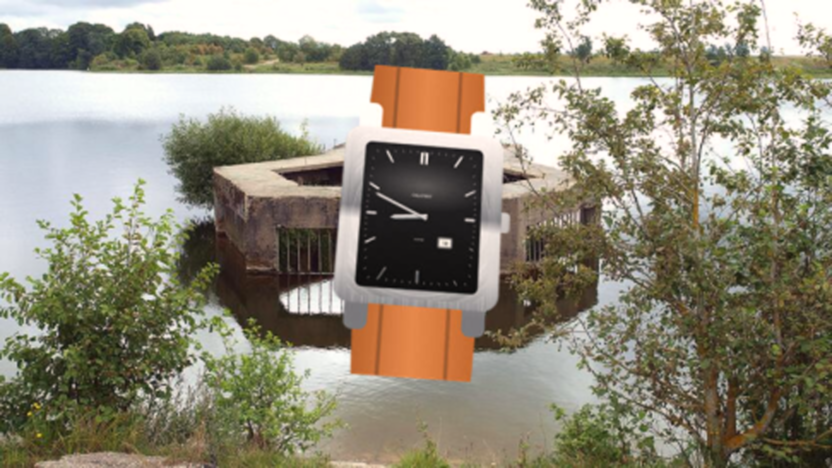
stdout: 8 h 49 min
